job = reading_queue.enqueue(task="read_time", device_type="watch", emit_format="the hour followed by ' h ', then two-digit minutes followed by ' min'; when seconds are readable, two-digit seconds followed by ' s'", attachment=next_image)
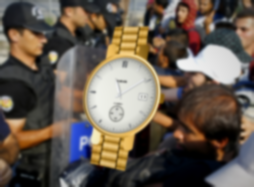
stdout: 11 h 09 min
